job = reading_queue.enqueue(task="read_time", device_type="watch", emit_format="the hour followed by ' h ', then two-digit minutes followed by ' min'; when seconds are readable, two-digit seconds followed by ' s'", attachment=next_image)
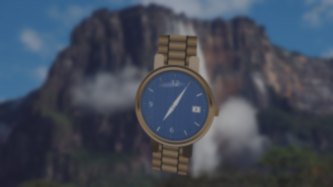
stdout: 7 h 05 min
